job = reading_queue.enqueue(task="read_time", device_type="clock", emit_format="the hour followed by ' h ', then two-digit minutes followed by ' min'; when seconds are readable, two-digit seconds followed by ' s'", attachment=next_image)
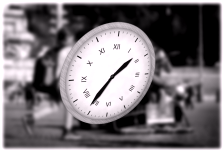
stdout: 1 h 36 min
